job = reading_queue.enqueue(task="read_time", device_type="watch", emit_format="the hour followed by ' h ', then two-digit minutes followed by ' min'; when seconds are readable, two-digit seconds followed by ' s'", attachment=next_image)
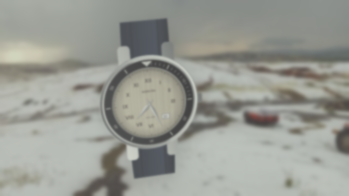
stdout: 7 h 26 min
